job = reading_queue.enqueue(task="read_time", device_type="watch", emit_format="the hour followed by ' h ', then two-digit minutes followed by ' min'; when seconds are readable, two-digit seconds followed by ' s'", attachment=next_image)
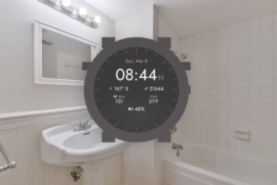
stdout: 8 h 44 min
